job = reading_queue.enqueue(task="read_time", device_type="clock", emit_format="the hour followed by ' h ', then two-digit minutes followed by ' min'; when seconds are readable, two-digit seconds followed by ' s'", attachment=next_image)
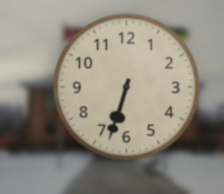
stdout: 6 h 33 min
